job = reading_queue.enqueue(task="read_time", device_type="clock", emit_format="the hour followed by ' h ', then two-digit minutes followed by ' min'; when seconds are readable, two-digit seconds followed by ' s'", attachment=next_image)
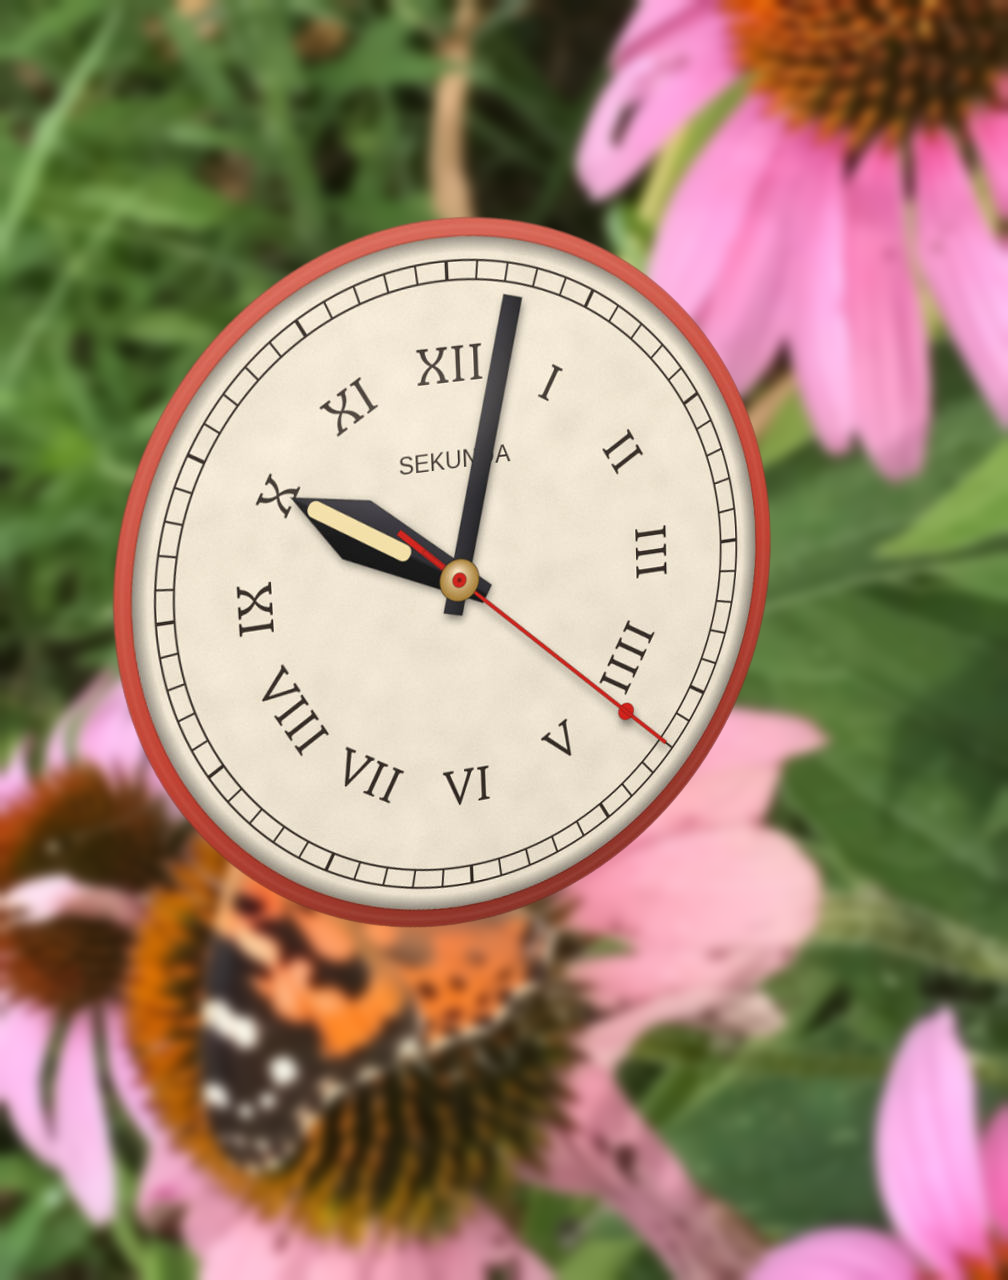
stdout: 10 h 02 min 22 s
